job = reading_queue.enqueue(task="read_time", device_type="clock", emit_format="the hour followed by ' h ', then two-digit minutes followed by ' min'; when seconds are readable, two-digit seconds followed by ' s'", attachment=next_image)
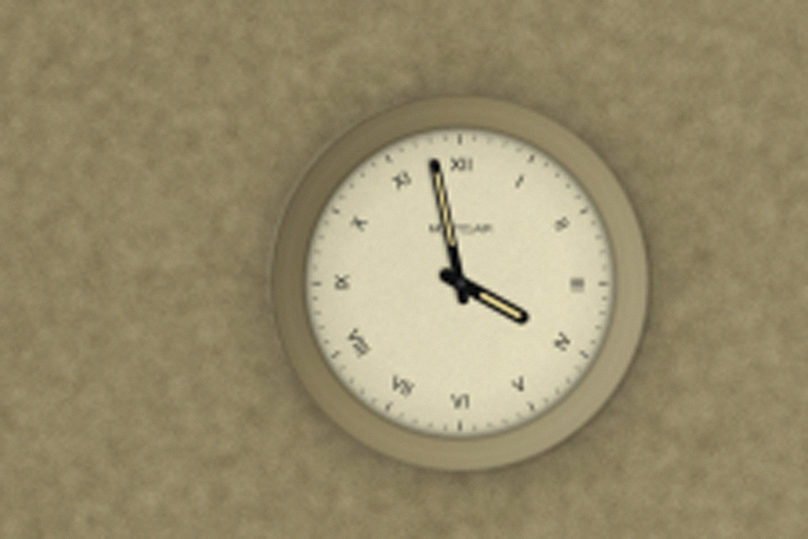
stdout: 3 h 58 min
